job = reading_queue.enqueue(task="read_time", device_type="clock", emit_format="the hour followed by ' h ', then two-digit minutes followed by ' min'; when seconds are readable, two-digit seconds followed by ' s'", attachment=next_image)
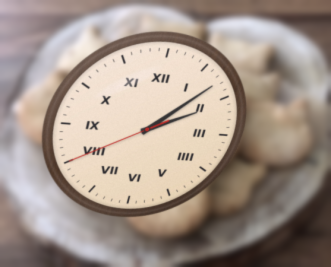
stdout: 2 h 07 min 40 s
